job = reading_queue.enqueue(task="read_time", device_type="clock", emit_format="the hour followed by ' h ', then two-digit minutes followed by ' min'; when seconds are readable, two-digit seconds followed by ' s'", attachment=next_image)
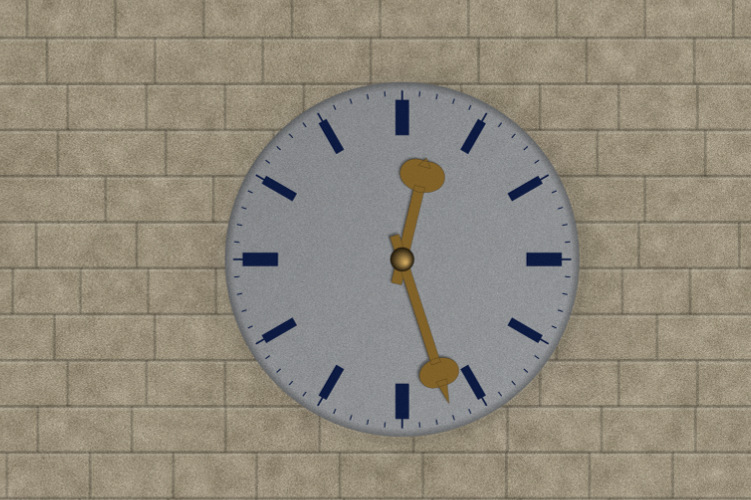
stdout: 12 h 27 min
